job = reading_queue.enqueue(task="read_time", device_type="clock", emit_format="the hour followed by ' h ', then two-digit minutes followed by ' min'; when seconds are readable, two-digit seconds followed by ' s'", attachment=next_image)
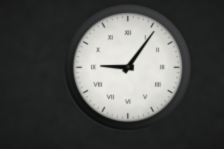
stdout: 9 h 06 min
